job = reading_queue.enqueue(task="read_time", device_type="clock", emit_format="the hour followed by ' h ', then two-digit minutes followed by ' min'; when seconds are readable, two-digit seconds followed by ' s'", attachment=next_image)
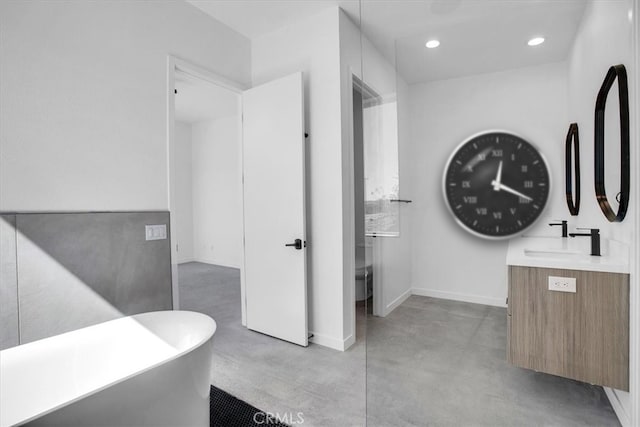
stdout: 12 h 19 min
